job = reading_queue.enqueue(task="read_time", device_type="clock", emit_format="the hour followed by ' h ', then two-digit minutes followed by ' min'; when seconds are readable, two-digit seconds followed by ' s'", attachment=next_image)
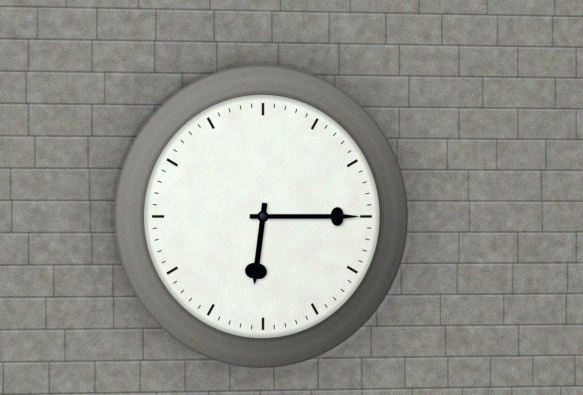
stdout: 6 h 15 min
